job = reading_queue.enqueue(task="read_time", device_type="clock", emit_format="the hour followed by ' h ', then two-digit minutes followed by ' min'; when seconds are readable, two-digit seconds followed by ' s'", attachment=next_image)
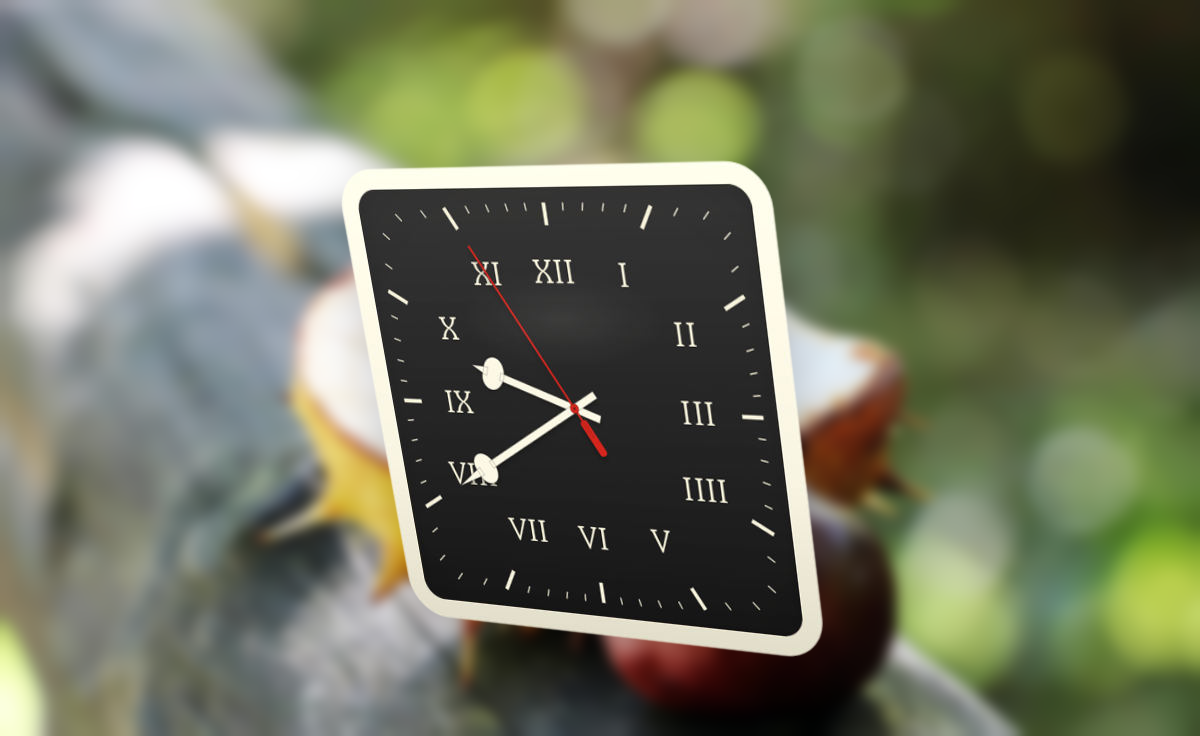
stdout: 9 h 39 min 55 s
